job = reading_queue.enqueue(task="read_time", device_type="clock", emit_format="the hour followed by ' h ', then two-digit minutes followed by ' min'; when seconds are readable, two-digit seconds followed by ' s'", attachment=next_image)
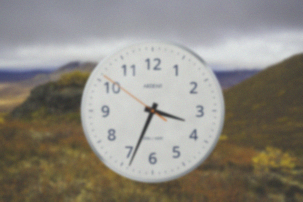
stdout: 3 h 33 min 51 s
